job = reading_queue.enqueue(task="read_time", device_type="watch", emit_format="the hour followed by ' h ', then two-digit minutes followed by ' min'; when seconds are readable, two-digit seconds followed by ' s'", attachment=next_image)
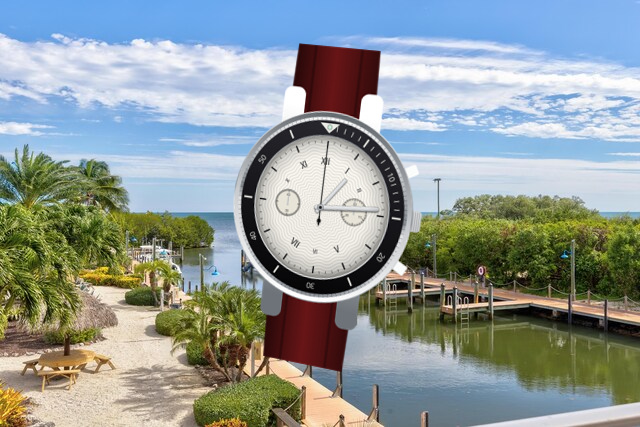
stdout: 1 h 14 min
